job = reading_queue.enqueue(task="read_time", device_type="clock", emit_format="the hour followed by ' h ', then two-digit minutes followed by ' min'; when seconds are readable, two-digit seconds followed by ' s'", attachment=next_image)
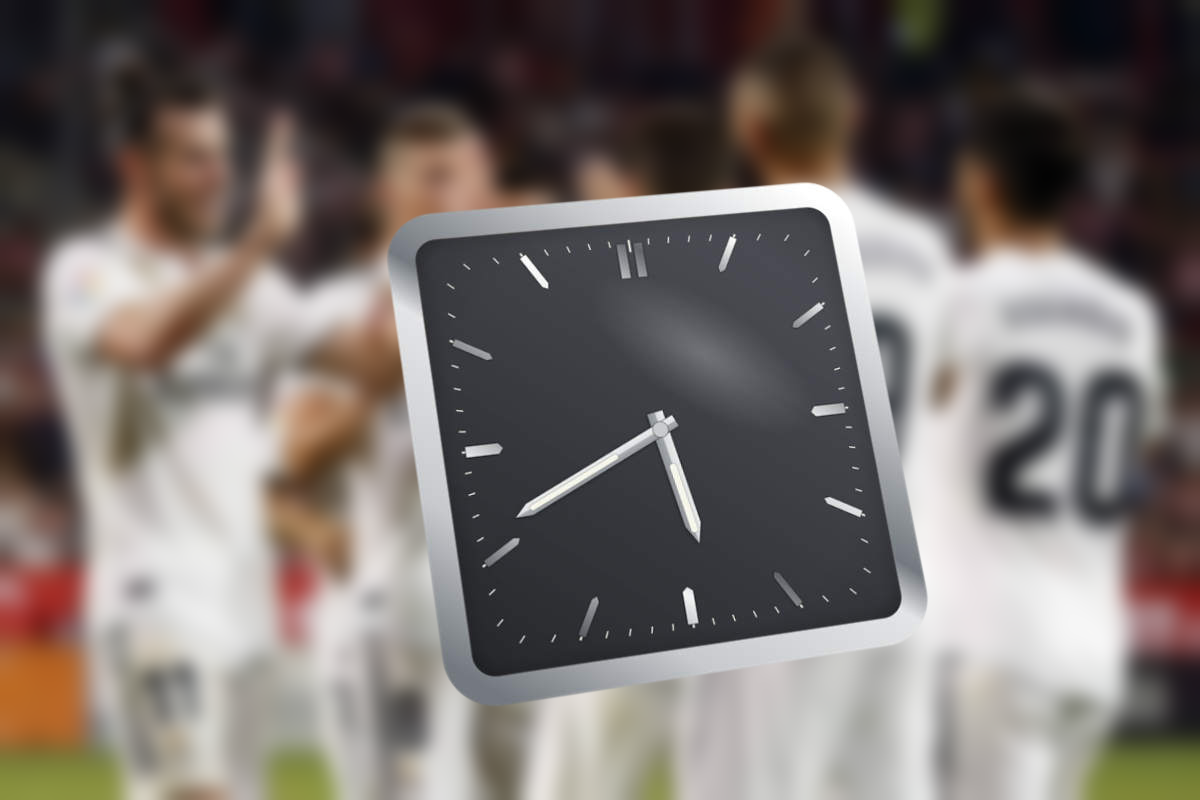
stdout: 5 h 41 min
